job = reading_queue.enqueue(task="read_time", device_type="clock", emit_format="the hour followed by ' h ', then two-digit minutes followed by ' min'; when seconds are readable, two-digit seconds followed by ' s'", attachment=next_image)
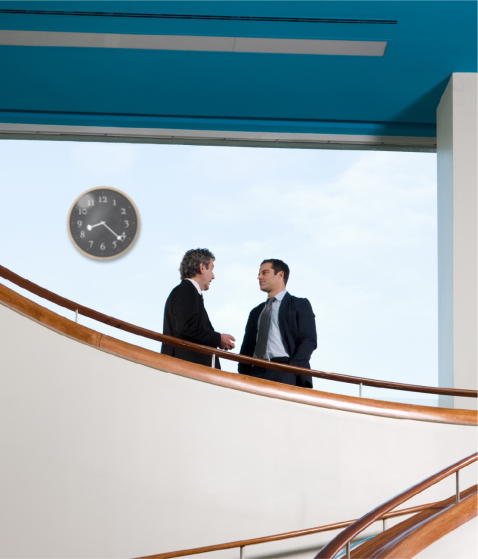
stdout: 8 h 22 min
